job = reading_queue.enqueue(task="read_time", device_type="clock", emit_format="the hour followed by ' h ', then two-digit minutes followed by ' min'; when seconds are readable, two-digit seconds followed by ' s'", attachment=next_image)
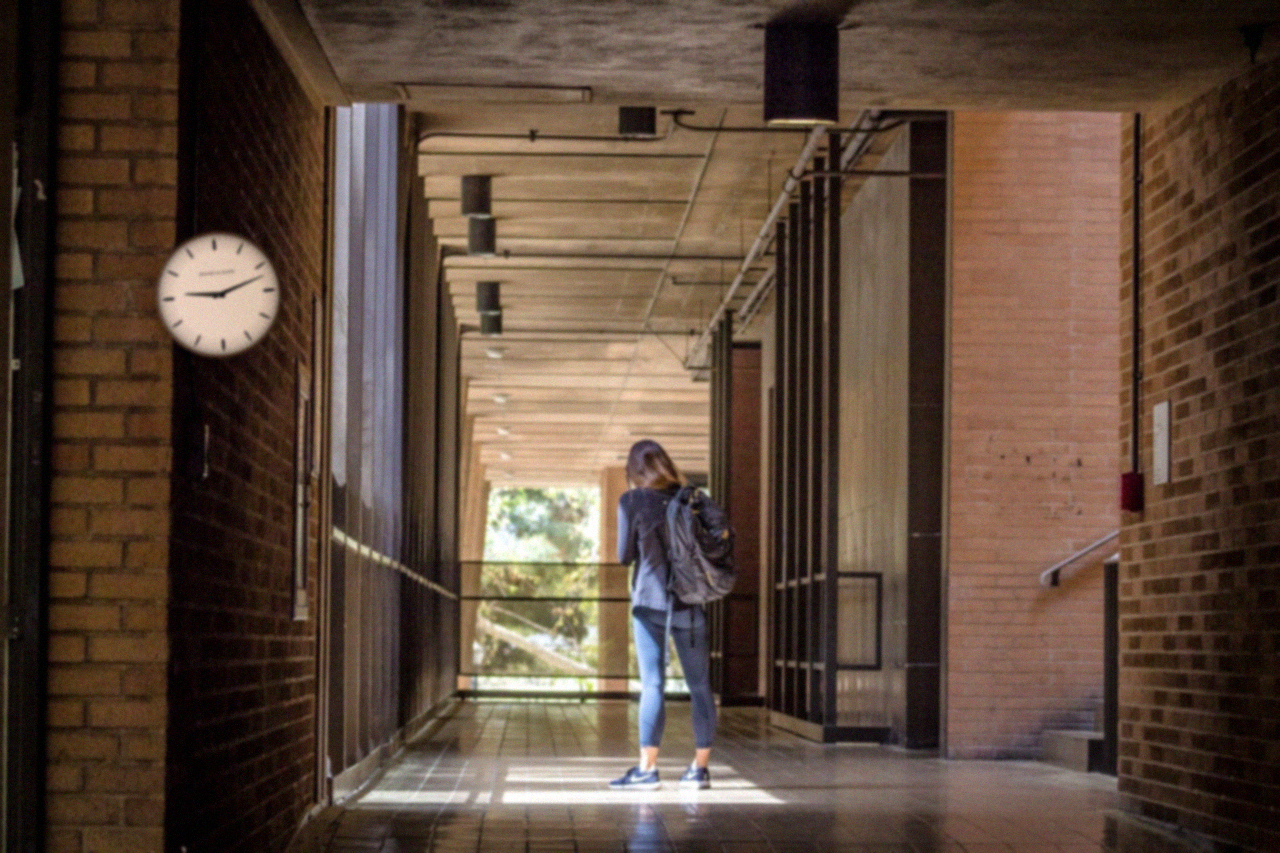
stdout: 9 h 12 min
